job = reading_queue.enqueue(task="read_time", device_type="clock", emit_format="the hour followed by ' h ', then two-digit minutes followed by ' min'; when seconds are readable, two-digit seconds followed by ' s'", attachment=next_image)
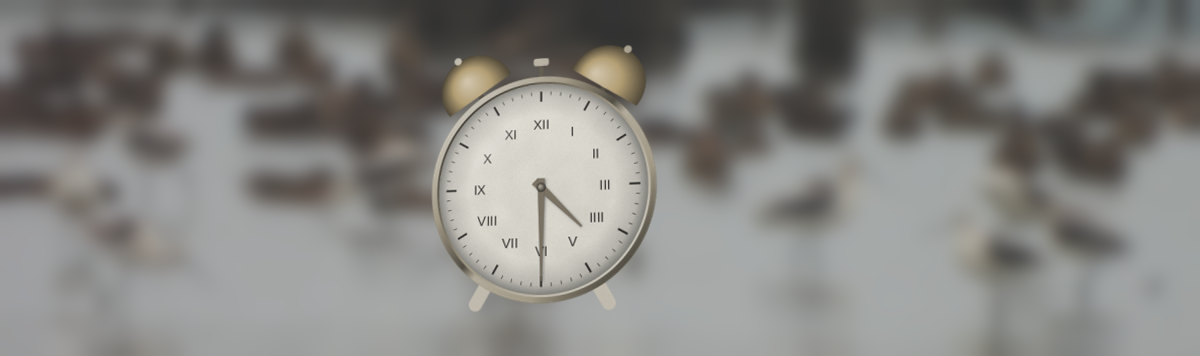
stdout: 4 h 30 min
